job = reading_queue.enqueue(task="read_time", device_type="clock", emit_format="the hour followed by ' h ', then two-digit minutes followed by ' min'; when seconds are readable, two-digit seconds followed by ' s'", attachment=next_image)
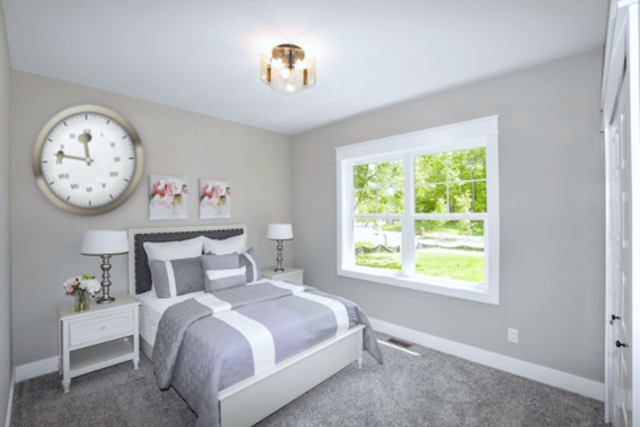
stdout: 11 h 47 min
